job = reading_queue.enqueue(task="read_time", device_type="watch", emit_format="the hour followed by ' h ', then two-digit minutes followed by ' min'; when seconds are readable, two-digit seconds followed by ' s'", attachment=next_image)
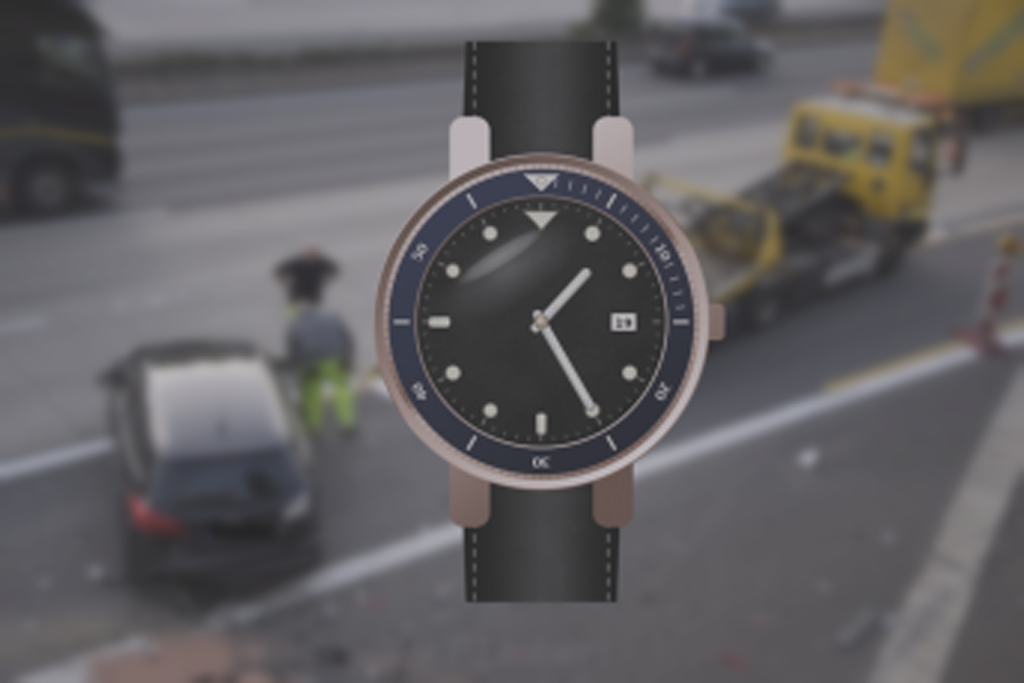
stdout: 1 h 25 min
